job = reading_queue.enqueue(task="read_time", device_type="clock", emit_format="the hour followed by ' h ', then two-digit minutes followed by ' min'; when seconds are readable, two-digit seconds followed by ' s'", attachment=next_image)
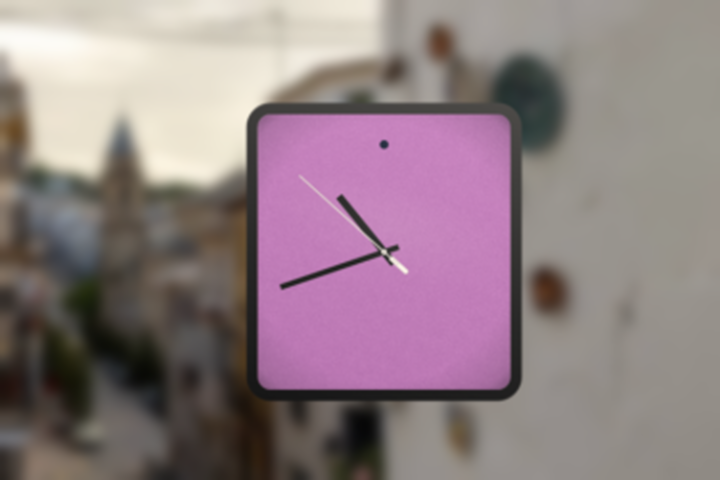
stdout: 10 h 41 min 52 s
